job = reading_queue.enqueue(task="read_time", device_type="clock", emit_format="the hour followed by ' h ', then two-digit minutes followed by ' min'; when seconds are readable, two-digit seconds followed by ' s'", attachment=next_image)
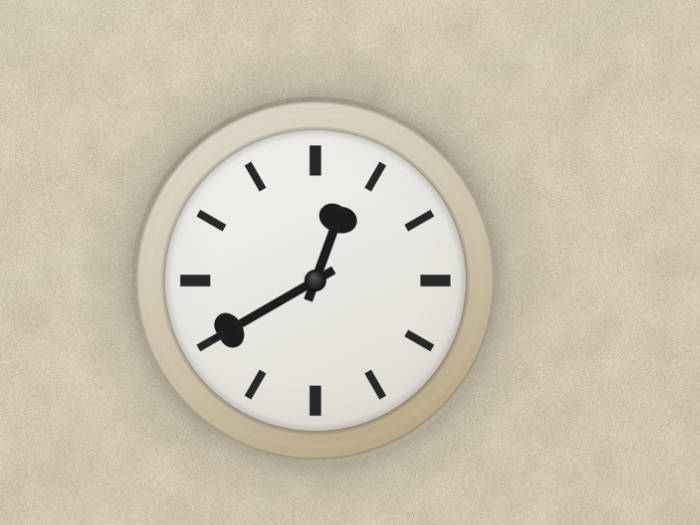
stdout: 12 h 40 min
